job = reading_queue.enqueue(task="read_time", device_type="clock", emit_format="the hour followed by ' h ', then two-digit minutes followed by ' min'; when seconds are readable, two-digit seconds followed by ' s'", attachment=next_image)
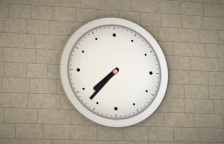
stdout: 7 h 37 min
